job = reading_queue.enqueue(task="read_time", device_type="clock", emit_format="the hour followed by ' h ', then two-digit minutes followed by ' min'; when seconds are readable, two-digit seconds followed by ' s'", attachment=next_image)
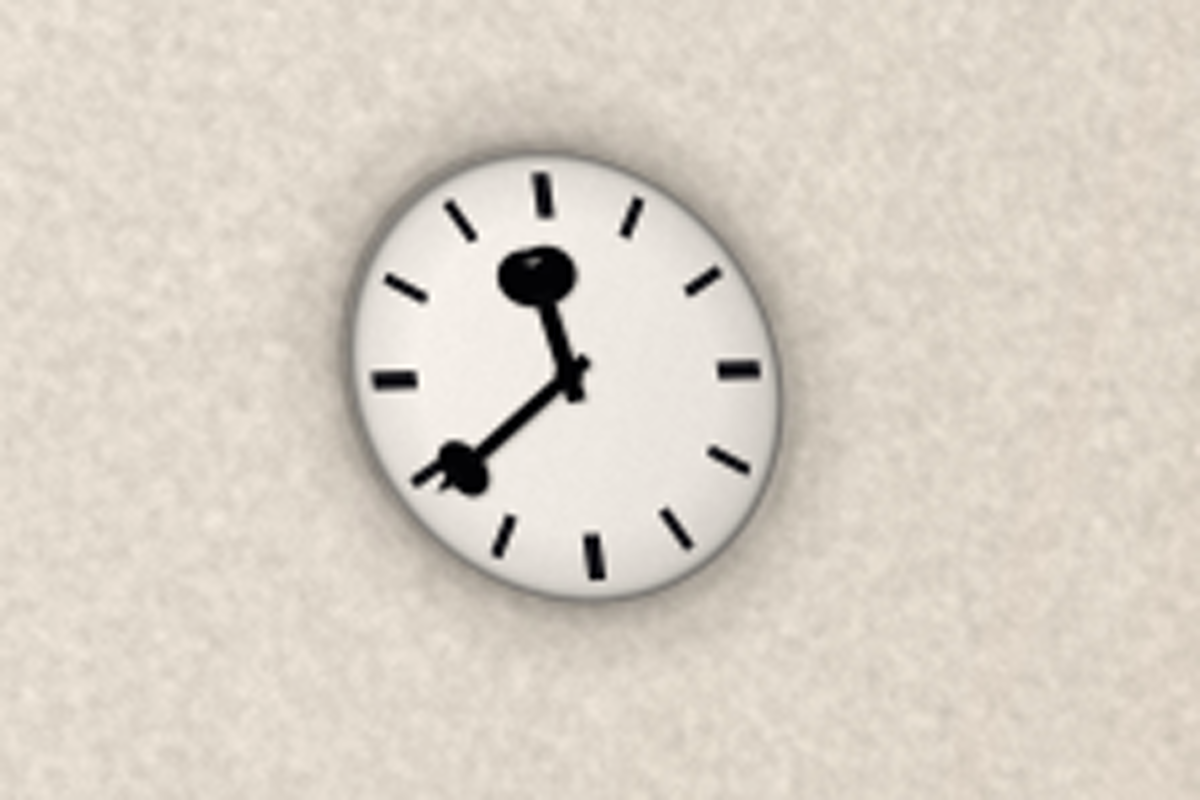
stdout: 11 h 39 min
